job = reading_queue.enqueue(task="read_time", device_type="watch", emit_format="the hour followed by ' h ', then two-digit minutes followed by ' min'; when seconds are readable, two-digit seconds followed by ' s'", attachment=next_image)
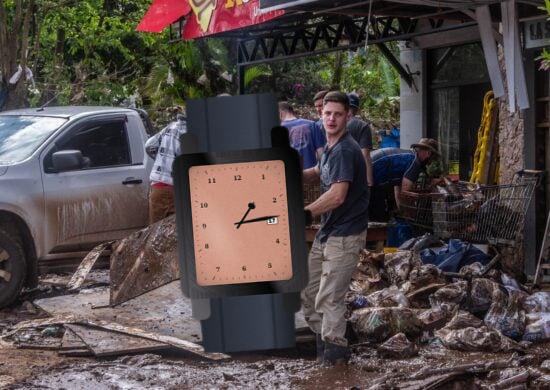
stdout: 1 h 14 min
